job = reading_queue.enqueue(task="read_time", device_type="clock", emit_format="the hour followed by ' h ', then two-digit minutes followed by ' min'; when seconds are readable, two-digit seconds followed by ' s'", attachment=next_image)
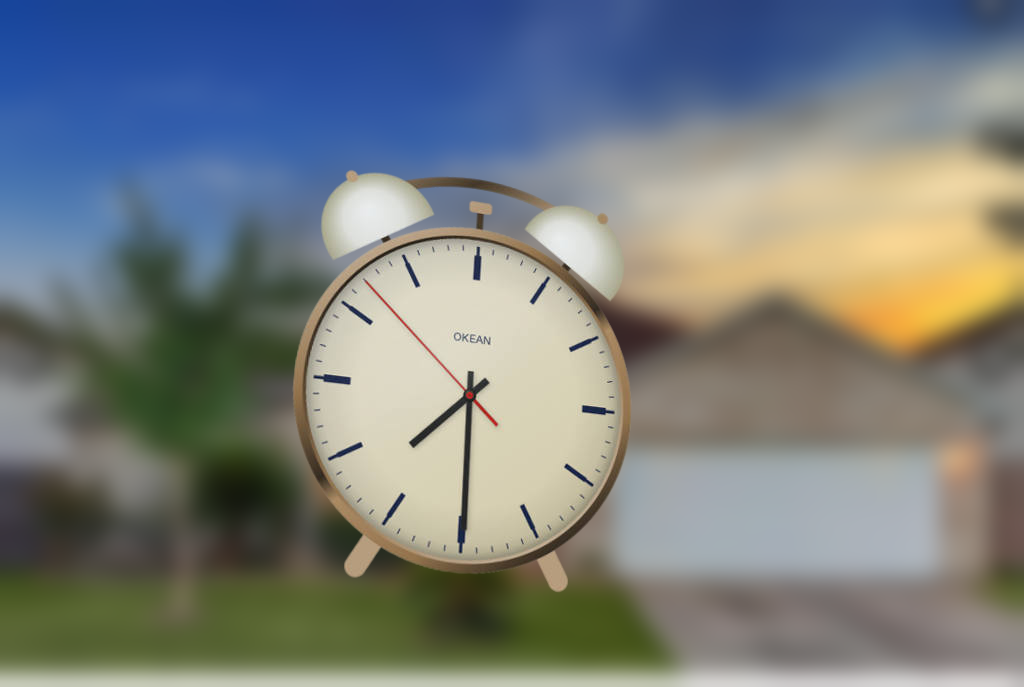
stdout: 7 h 29 min 52 s
